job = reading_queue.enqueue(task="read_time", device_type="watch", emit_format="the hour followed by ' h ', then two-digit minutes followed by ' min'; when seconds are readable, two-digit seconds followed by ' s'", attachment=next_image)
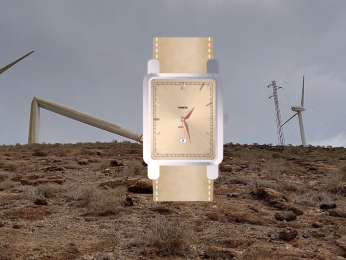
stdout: 1 h 27 min
